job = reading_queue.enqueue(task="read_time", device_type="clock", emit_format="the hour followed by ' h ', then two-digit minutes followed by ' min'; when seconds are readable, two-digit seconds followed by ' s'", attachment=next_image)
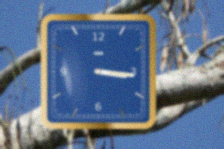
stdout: 3 h 16 min
